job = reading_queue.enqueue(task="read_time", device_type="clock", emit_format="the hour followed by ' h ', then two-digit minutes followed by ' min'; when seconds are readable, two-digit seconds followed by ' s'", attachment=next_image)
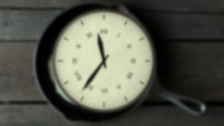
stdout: 11 h 36 min
